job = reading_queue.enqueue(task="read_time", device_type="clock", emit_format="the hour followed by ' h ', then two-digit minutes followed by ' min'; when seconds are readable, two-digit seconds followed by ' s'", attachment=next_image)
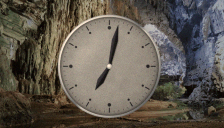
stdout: 7 h 02 min
